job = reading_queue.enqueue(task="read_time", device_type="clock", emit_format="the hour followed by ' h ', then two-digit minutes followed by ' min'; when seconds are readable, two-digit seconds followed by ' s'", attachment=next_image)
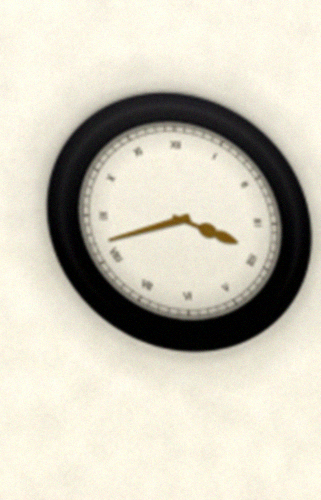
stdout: 3 h 42 min
